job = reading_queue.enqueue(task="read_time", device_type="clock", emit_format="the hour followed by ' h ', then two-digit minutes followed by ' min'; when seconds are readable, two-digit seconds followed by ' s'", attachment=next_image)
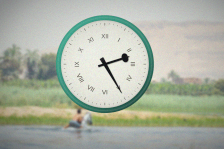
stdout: 2 h 25 min
